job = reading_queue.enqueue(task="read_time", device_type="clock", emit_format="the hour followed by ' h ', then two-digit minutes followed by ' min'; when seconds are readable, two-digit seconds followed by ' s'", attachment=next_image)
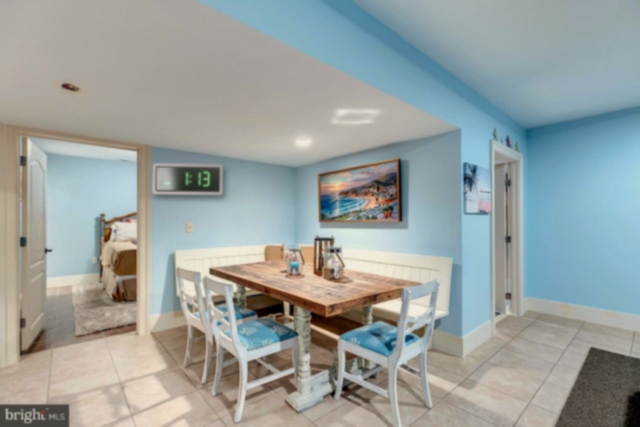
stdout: 1 h 13 min
